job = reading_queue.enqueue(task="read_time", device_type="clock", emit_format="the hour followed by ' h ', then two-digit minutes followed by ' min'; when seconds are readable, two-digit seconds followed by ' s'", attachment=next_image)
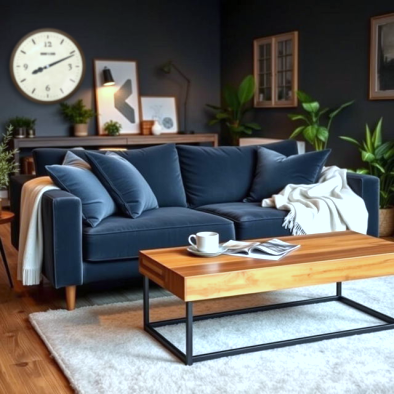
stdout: 8 h 11 min
